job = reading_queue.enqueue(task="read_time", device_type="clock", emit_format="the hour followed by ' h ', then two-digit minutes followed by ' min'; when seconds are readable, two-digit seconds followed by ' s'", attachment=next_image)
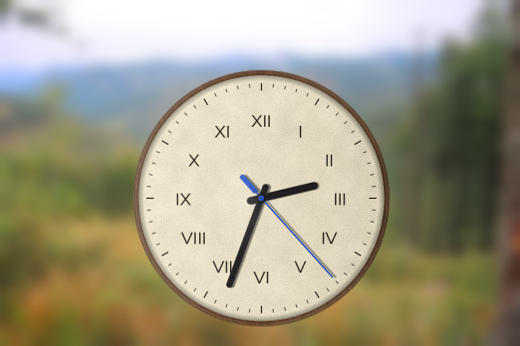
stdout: 2 h 33 min 23 s
